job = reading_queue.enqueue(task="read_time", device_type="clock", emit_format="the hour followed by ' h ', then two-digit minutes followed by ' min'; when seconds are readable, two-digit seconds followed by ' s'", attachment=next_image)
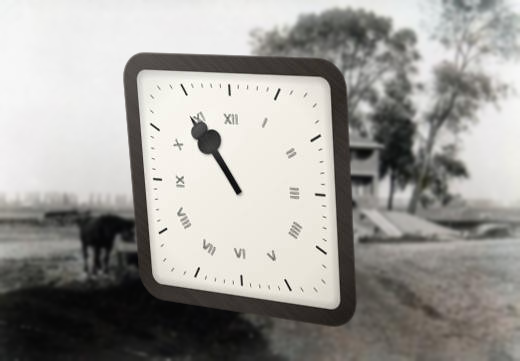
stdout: 10 h 54 min
